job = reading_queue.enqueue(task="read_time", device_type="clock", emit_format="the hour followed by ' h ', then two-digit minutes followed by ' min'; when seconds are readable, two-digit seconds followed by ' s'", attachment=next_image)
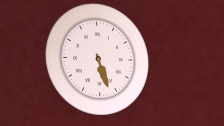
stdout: 5 h 27 min
